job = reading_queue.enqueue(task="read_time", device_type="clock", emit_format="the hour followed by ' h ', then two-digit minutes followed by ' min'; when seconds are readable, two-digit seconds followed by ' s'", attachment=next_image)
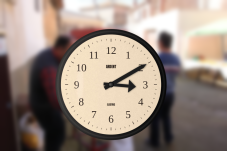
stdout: 3 h 10 min
